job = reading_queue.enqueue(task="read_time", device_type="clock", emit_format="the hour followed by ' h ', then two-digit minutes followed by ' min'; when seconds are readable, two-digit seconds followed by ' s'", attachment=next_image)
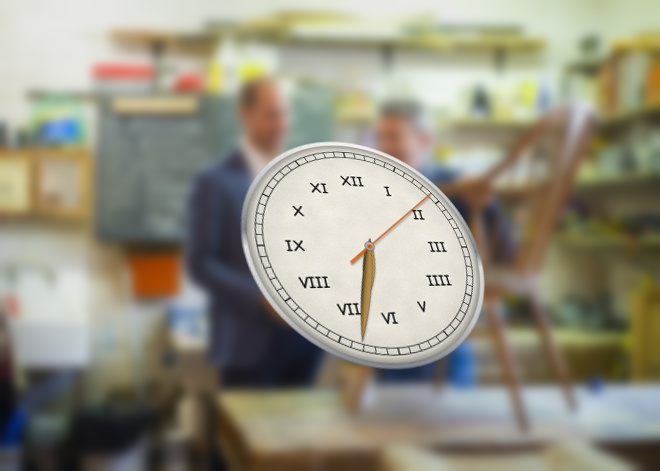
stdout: 6 h 33 min 09 s
